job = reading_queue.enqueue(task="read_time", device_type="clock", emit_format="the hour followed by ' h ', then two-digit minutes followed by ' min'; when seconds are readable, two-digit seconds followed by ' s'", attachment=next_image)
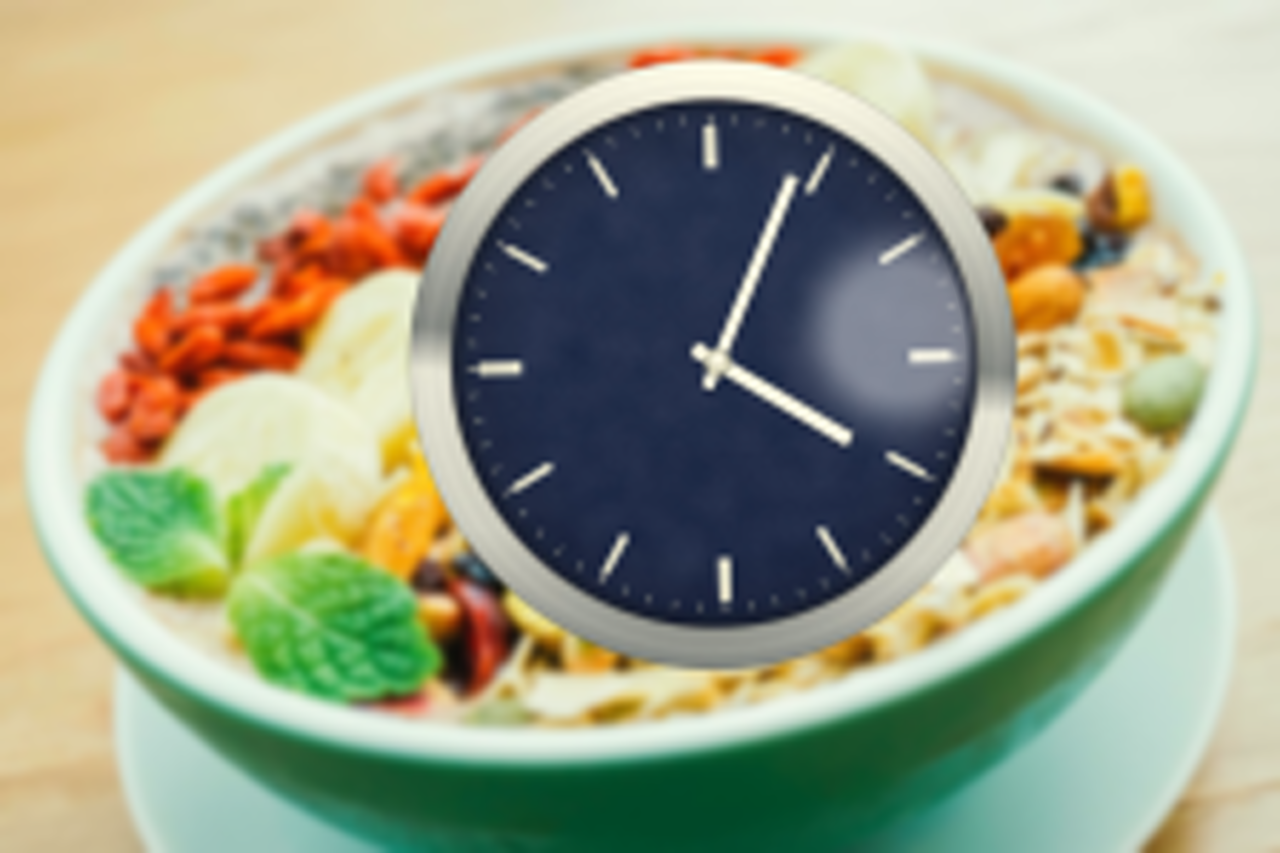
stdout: 4 h 04 min
